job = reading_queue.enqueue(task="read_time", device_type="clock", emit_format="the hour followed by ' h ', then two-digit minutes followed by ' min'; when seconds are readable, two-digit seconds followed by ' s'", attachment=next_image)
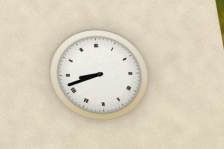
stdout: 8 h 42 min
